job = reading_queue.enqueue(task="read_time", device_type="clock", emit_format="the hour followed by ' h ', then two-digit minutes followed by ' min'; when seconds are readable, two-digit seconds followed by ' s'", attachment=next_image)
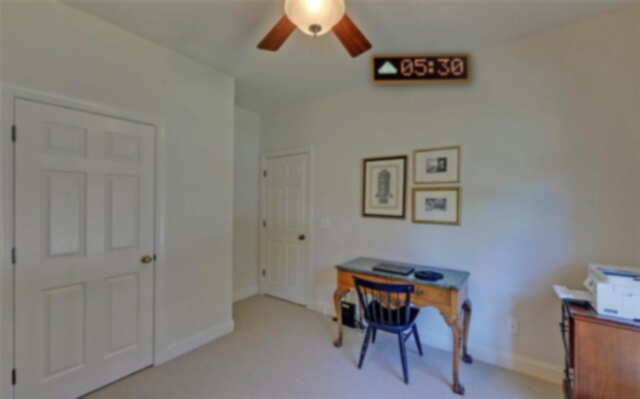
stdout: 5 h 30 min
